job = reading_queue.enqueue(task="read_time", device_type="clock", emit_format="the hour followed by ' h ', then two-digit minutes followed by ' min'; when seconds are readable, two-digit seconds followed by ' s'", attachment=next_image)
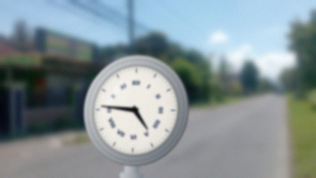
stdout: 4 h 46 min
